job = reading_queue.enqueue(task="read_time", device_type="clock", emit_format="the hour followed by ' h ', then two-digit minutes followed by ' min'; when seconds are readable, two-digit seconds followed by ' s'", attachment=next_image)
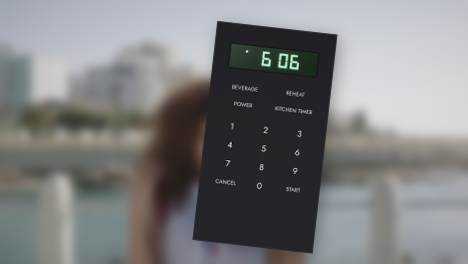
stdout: 6 h 06 min
